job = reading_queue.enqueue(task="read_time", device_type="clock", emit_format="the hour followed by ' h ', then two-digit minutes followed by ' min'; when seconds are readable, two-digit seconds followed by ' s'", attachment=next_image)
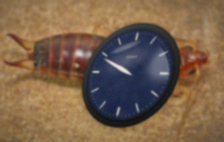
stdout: 9 h 49 min
